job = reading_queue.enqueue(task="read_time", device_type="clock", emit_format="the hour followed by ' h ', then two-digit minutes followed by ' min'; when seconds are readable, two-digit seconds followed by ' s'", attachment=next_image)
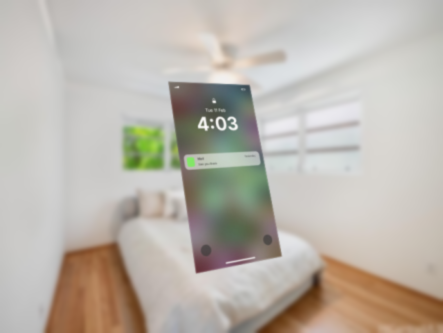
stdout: 4 h 03 min
